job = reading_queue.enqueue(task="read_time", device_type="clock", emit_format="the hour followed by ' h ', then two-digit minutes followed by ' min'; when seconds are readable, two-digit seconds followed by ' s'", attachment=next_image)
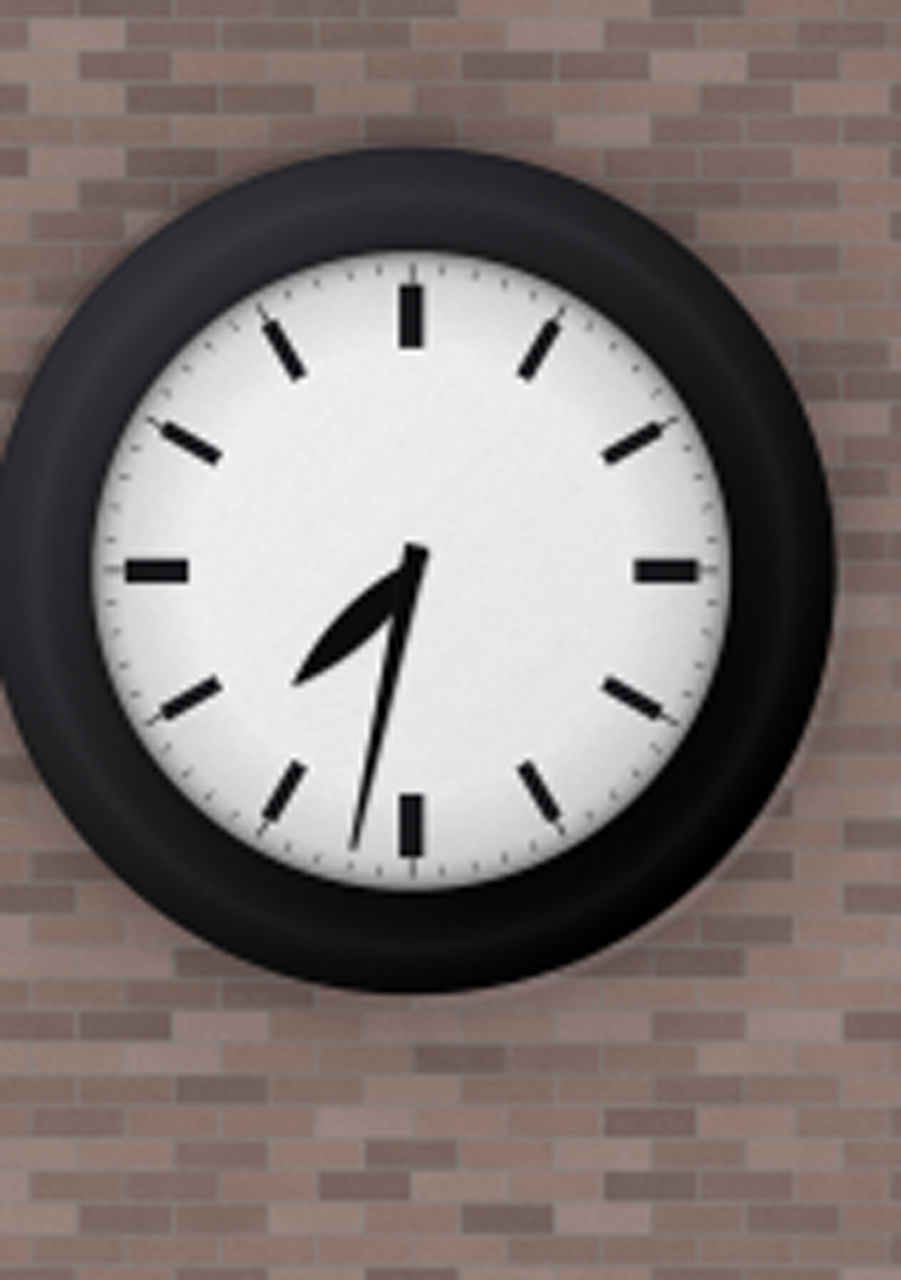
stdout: 7 h 32 min
